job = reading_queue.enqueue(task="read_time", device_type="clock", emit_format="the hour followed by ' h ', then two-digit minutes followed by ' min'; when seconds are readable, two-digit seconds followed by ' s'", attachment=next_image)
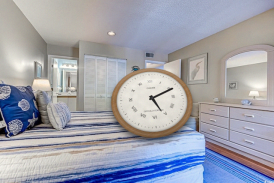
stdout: 5 h 11 min
